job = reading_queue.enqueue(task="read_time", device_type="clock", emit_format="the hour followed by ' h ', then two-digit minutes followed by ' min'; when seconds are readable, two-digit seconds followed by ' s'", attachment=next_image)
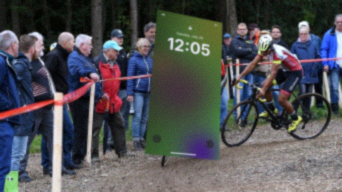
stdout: 12 h 05 min
